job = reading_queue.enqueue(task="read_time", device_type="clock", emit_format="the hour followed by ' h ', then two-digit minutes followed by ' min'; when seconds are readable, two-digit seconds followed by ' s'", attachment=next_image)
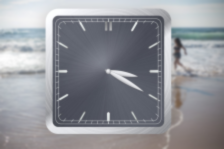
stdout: 3 h 20 min
